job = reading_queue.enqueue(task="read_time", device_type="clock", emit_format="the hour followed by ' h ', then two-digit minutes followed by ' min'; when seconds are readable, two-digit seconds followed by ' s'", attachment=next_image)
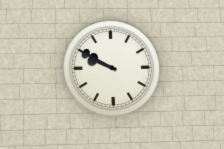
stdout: 9 h 50 min
